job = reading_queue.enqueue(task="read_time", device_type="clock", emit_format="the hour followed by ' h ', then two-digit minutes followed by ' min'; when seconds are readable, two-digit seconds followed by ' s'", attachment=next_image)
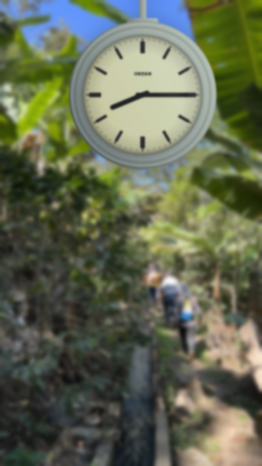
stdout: 8 h 15 min
